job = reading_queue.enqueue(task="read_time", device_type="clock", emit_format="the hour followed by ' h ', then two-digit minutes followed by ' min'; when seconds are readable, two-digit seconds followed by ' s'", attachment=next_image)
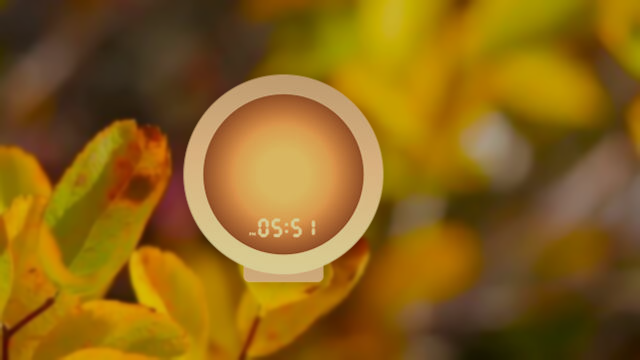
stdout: 5 h 51 min
